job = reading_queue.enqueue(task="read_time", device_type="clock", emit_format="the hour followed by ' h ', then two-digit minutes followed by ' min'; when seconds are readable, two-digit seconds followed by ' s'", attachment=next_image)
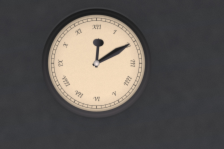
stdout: 12 h 10 min
